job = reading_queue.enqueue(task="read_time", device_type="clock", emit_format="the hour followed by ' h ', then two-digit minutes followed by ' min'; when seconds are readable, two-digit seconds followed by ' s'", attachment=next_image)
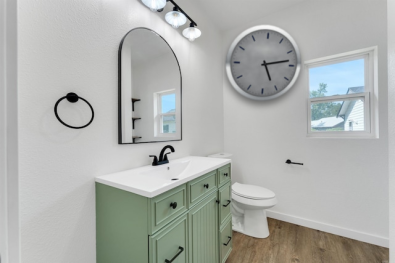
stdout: 5 h 13 min
